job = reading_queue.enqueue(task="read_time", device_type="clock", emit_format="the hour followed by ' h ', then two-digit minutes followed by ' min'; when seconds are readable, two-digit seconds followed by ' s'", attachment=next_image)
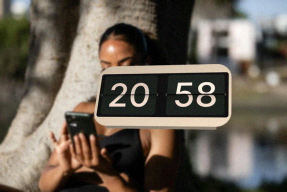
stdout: 20 h 58 min
